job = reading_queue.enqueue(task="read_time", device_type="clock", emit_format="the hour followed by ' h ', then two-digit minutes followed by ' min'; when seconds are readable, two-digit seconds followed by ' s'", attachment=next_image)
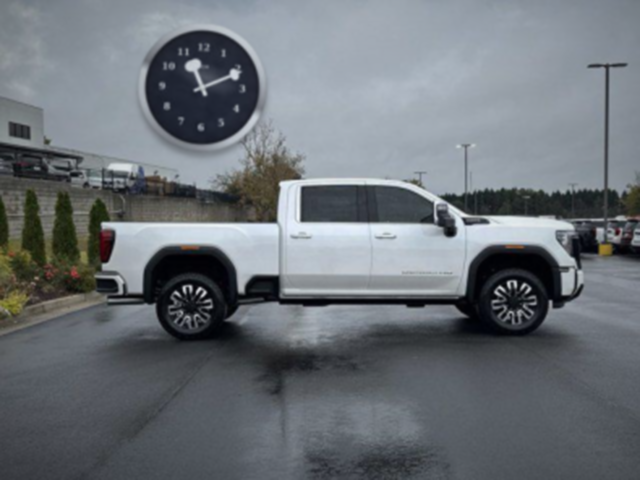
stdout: 11 h 11 min
